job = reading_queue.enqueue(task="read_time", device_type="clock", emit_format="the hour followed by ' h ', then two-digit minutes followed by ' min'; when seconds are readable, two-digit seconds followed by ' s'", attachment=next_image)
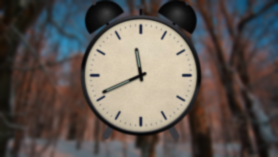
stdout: 11 h 41 min
